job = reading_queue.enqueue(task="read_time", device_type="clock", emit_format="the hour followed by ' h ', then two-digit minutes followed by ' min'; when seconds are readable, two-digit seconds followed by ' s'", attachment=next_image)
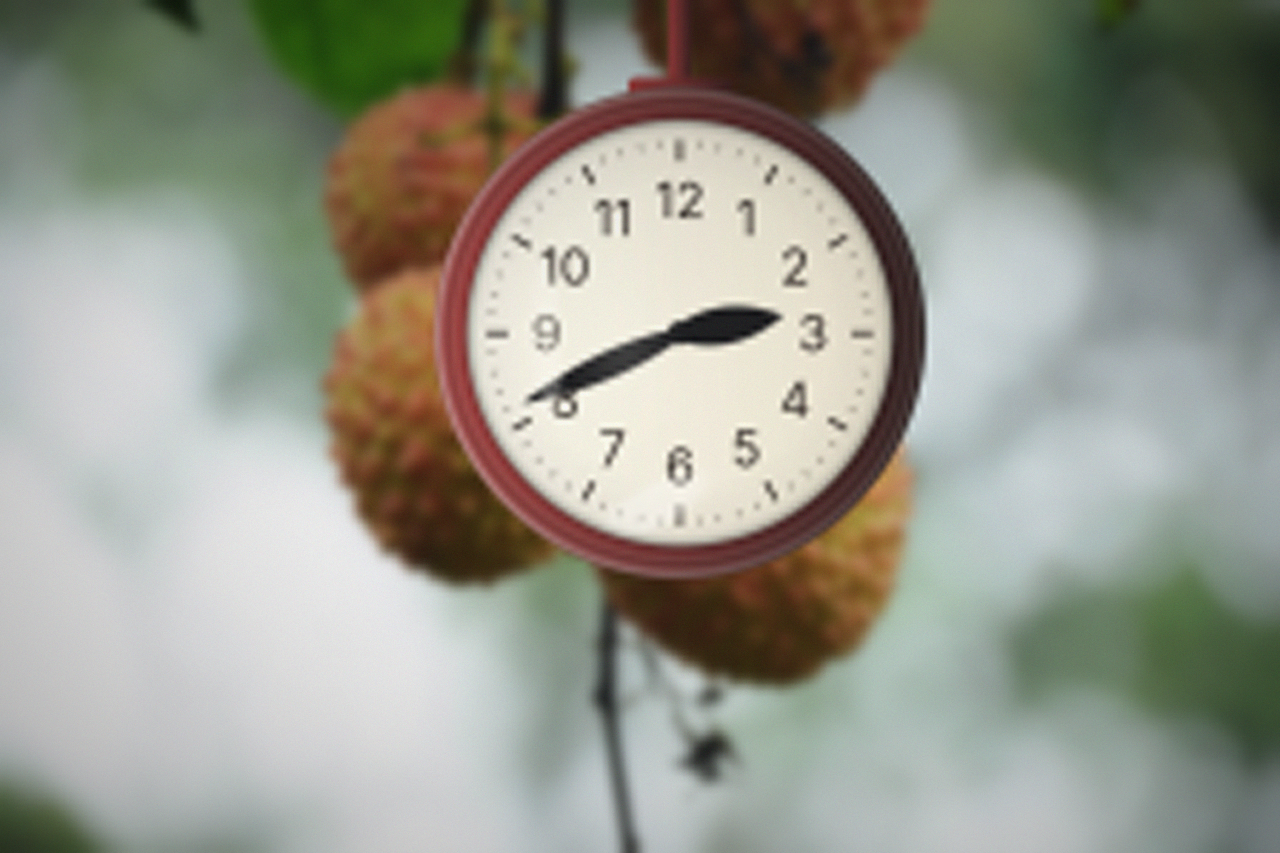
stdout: 2 h 41 min
